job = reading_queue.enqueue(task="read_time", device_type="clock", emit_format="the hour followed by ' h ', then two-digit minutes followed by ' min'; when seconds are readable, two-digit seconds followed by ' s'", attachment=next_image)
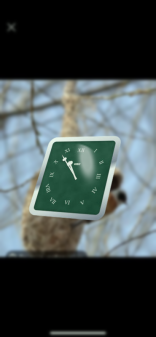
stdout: 10 h 53 min
